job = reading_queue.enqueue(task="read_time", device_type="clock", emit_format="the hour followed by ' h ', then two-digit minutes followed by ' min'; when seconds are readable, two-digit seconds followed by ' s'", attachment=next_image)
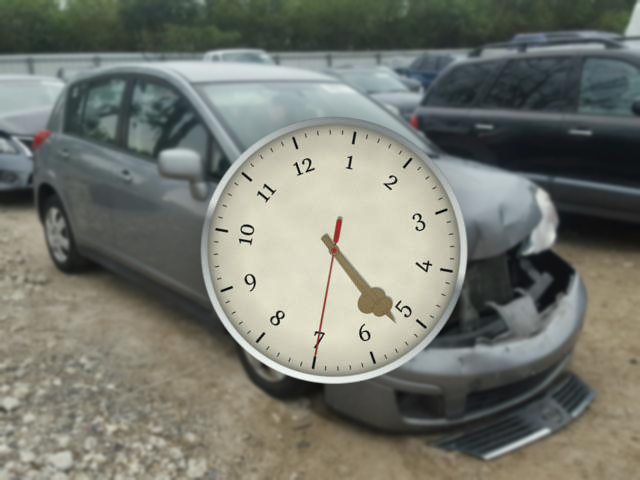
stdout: 5 h 26 min 35 s
